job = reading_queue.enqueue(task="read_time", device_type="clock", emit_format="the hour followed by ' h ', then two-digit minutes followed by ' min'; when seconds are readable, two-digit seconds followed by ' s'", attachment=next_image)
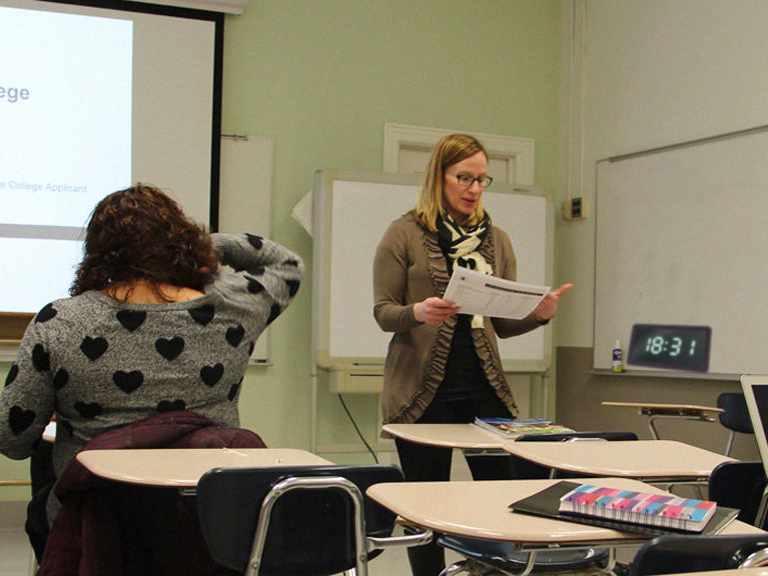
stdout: 18 h 31 min
